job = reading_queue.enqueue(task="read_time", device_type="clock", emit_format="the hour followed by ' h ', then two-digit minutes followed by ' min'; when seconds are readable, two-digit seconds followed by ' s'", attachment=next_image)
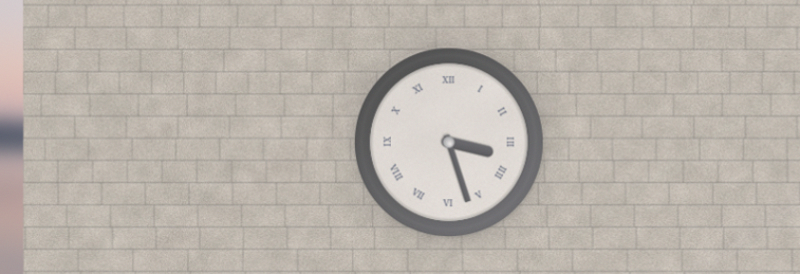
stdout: 3 h 27 min
